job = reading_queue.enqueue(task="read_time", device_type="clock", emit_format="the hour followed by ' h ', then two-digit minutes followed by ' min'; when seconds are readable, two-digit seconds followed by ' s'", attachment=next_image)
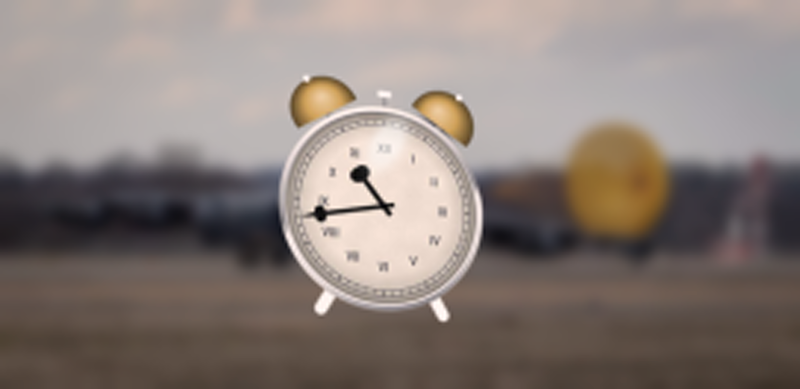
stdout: 10 h 43 min
